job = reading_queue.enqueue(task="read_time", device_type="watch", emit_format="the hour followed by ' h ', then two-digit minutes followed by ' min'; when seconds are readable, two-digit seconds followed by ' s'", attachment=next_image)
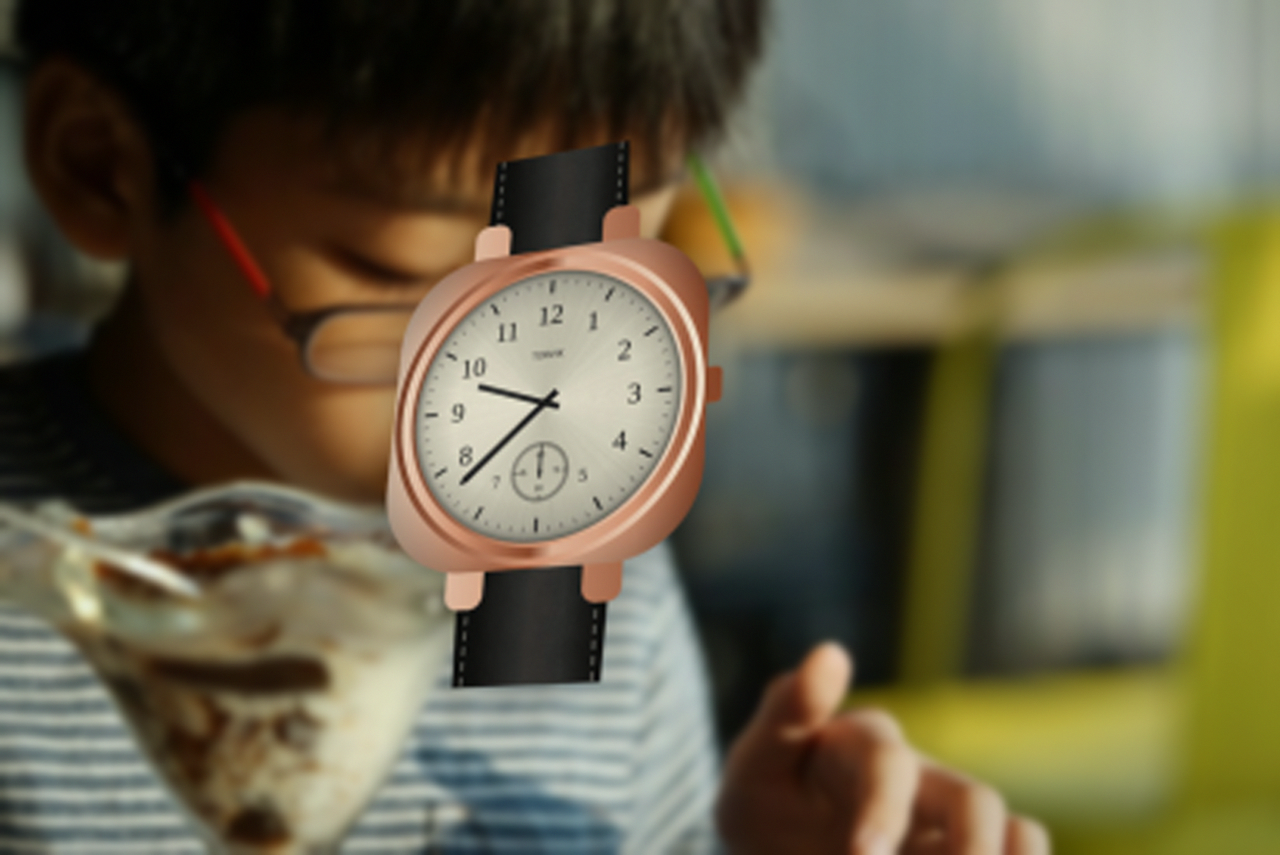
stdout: 9 h 38 min
